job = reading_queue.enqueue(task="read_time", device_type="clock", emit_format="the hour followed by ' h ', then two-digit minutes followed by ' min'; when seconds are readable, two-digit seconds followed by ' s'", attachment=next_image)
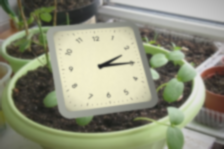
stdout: 2 h 15 min
